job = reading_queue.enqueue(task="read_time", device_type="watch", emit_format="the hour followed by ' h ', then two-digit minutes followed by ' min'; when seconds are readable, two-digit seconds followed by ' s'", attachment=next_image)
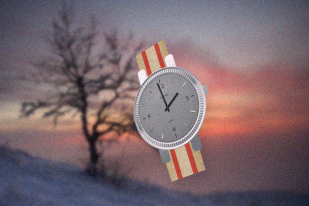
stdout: 1 h 59 min
